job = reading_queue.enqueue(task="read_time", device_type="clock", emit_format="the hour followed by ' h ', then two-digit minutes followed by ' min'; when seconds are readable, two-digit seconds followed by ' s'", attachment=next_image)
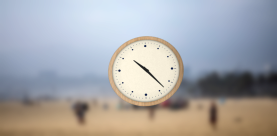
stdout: 10 h 23 min
